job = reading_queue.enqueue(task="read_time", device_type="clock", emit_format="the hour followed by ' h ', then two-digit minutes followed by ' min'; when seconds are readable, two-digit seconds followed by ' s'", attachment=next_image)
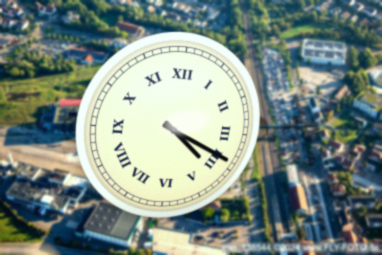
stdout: 4 h 19 min
